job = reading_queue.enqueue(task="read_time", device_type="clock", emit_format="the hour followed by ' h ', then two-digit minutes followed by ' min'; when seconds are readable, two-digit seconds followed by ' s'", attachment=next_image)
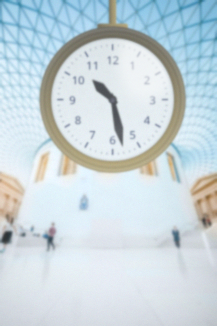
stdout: 10 h 28 min
